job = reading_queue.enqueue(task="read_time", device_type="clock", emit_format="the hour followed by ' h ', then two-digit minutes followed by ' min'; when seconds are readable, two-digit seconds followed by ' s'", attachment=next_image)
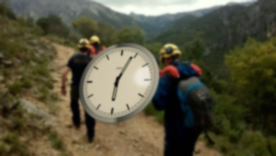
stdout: 6 h 04 min
